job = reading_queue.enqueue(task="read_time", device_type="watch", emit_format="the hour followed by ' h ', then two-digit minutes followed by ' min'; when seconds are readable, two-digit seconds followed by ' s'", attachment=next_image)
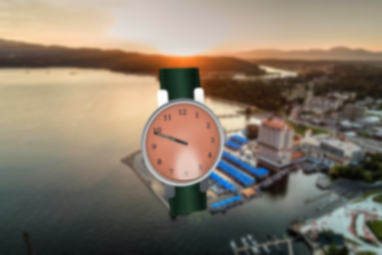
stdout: 9 h 49 min
